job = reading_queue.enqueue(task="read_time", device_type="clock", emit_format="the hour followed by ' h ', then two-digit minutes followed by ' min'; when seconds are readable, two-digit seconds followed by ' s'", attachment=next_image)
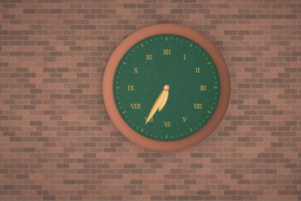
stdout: 6 h 35 min
